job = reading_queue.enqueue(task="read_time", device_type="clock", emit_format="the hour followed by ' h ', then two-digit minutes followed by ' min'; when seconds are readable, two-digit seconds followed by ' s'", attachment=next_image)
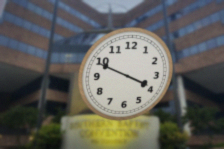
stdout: 3 h 49 min
